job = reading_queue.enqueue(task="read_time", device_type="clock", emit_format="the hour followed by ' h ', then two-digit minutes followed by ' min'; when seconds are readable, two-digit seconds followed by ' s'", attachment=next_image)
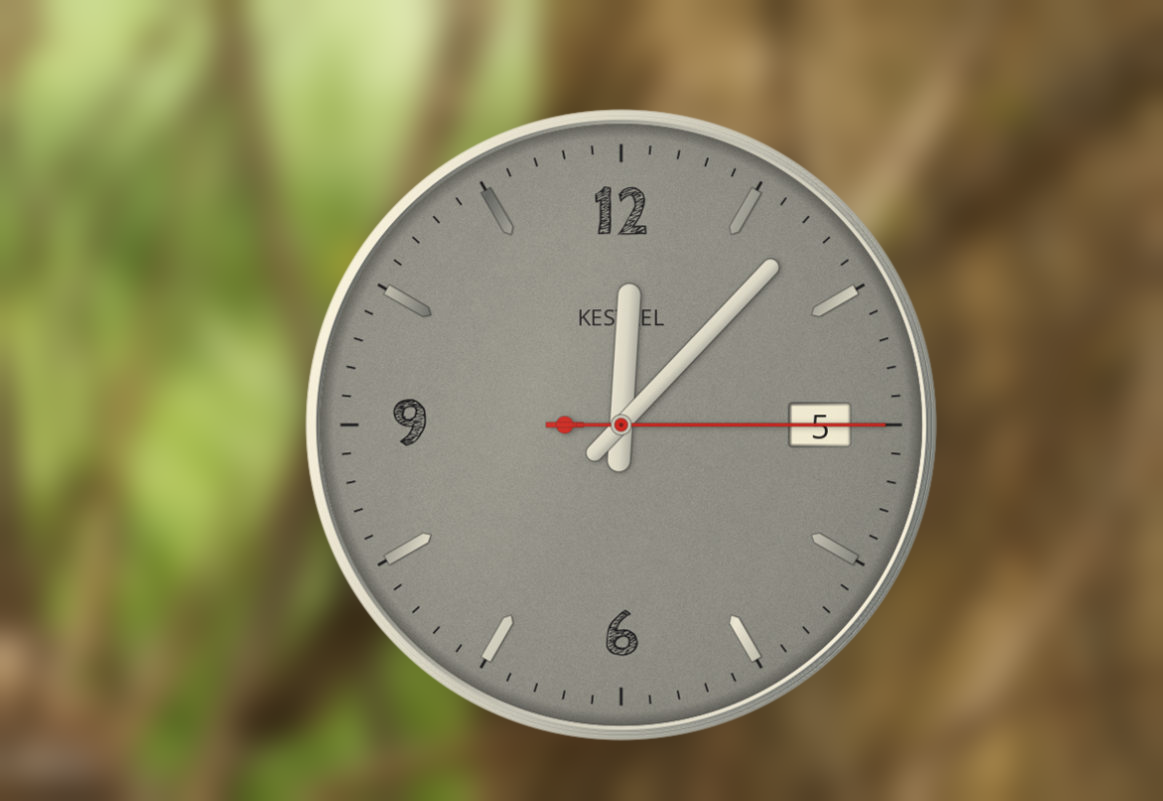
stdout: 12 h 07 min 15 s
